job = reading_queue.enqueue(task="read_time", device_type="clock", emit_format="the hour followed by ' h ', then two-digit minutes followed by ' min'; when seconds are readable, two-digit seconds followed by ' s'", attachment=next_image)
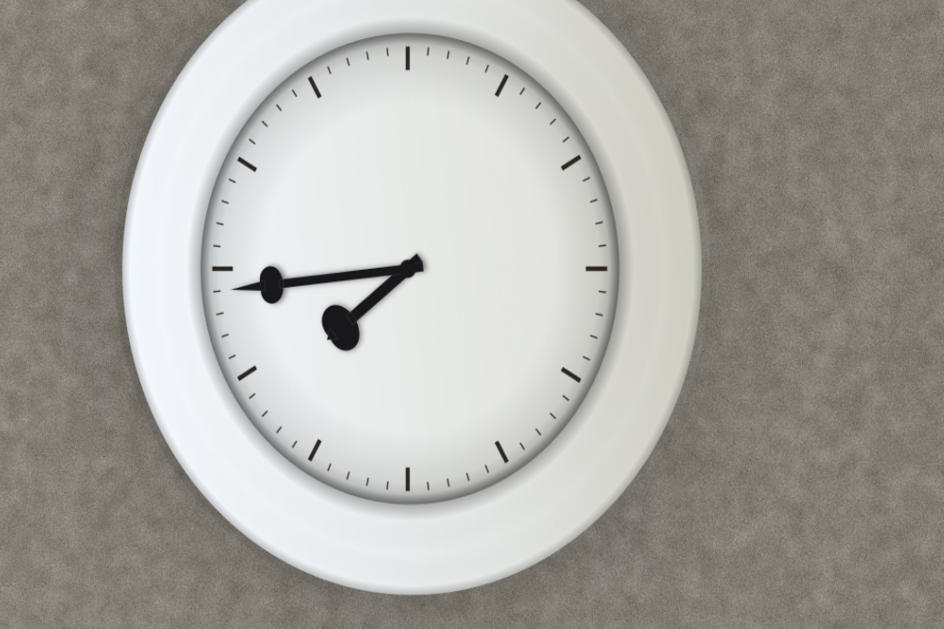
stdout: 7 h 44 min
